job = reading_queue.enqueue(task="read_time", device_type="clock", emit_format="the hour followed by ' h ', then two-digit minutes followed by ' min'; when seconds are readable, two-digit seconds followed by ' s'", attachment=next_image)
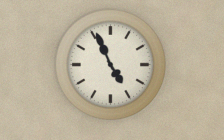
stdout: 4 h 56 min
